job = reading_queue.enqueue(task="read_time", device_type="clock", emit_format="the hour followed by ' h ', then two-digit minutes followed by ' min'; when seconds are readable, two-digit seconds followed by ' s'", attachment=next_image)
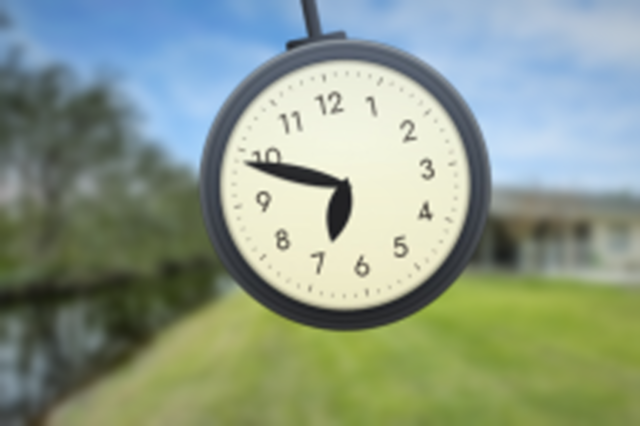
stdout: 6 h 49 min
